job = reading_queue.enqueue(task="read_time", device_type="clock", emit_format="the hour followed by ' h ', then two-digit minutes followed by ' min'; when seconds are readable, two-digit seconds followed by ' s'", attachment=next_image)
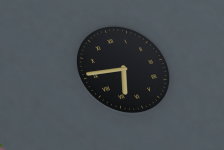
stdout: 6 h 46 min
